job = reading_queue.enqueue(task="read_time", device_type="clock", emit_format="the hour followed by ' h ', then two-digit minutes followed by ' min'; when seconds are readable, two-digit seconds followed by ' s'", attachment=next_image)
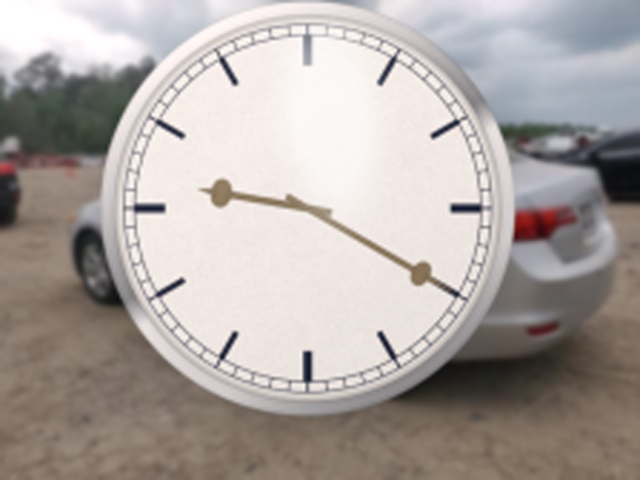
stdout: 9 h 20 min
